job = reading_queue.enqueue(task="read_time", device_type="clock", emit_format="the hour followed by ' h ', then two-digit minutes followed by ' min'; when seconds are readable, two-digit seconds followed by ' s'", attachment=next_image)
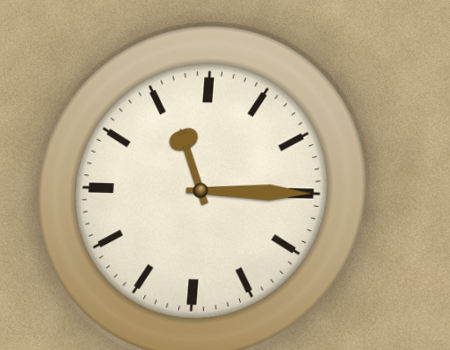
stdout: 11 h 15 min
